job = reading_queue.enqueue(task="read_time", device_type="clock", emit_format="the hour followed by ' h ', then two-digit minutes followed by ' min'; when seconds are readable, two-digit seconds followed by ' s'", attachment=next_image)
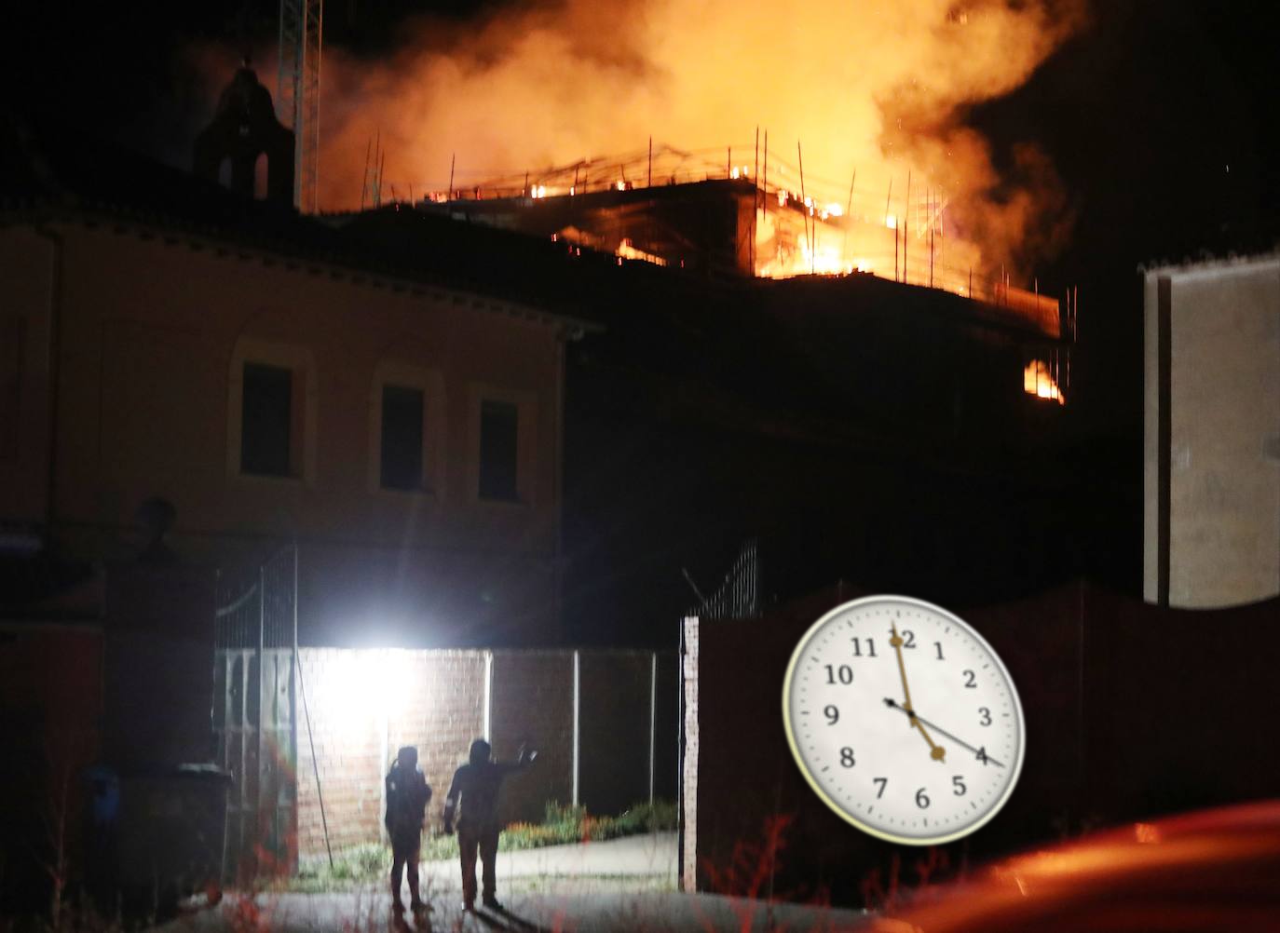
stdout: 4 h 59 min 20 s
